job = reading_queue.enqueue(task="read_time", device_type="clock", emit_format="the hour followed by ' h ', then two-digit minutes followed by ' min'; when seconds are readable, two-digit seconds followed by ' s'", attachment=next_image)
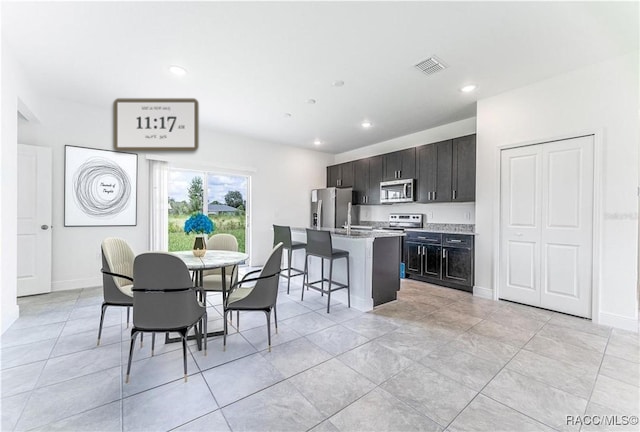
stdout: 11 h 17 min
